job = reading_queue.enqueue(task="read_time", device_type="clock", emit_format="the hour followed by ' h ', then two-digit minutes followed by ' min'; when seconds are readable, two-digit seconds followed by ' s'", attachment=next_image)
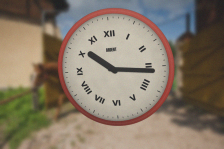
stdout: 10 h 16 min
